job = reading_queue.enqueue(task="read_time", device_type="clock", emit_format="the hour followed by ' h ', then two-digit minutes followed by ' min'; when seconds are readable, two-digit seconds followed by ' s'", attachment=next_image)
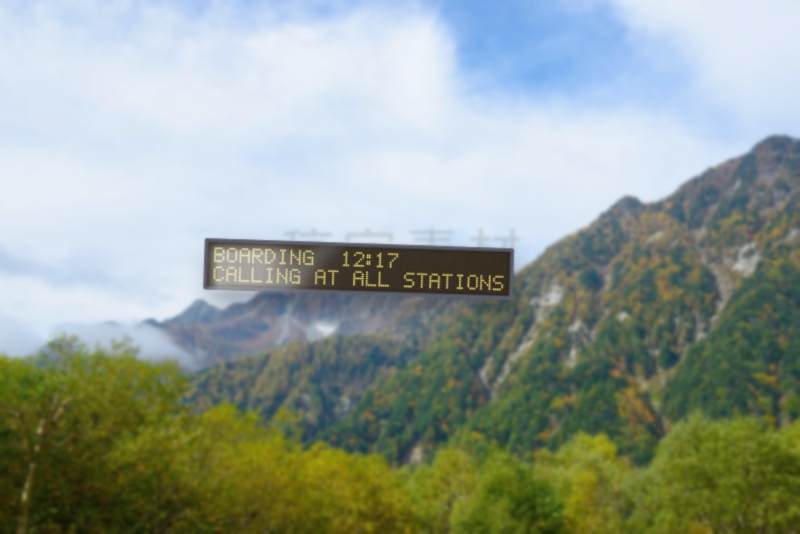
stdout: 12 h 17 min
